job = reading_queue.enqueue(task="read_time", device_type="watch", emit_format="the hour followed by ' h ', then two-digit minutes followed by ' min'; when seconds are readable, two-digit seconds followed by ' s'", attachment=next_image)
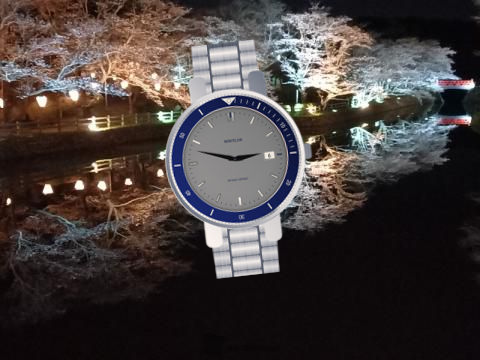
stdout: 2 h 48 min
